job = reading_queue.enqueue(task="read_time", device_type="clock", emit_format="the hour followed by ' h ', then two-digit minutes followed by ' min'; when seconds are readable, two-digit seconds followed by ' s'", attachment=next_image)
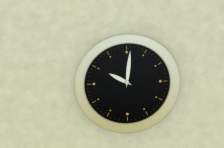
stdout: 10 h 01 min
